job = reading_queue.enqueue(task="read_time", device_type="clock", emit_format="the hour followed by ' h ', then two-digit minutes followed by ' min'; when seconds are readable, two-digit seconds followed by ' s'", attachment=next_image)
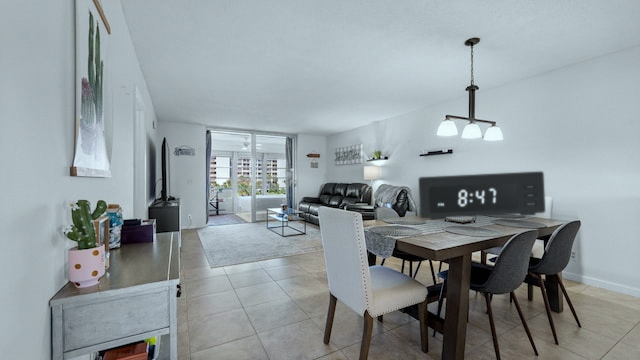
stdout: 8 h 47 min
